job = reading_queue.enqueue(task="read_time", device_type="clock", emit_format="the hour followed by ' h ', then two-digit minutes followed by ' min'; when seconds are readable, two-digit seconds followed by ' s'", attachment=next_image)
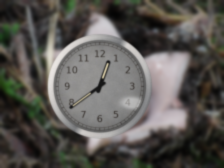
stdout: 12 h 39 min
